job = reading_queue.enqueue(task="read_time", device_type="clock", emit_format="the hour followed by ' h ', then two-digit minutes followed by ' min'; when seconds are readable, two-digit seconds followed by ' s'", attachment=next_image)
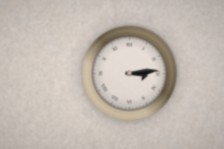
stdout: 3 h 14 min
